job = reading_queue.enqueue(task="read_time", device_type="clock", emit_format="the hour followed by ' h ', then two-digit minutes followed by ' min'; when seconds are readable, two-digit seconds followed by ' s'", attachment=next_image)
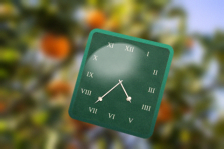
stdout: 4 h 36 min
